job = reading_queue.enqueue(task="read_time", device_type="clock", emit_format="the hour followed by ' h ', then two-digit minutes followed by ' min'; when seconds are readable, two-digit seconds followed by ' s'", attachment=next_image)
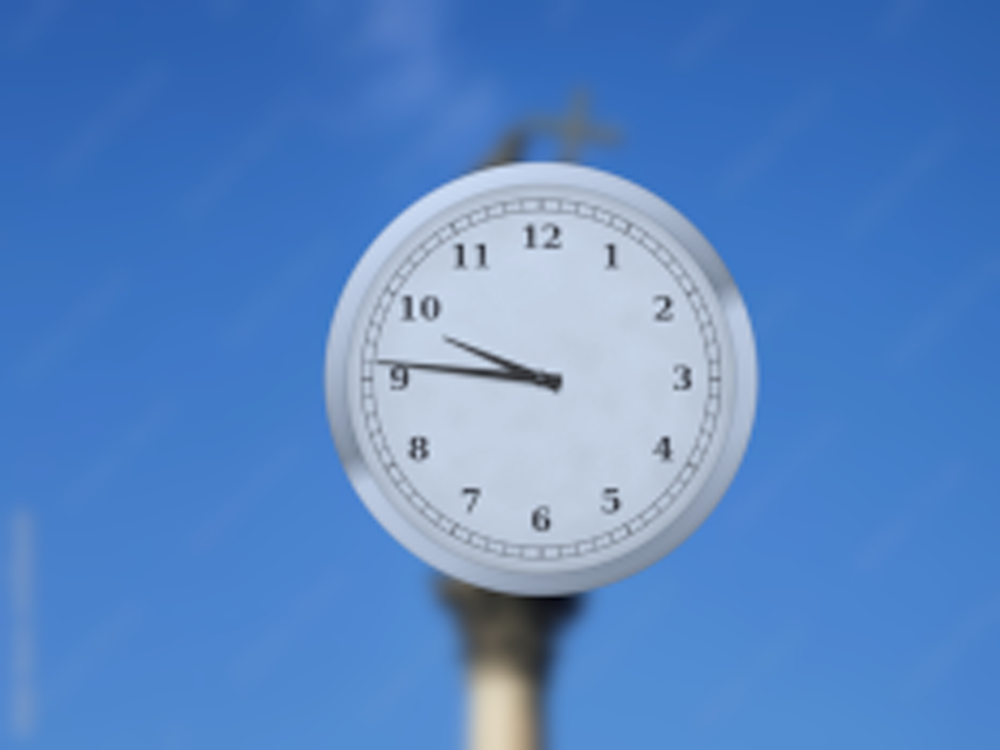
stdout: 9 h 46 min
